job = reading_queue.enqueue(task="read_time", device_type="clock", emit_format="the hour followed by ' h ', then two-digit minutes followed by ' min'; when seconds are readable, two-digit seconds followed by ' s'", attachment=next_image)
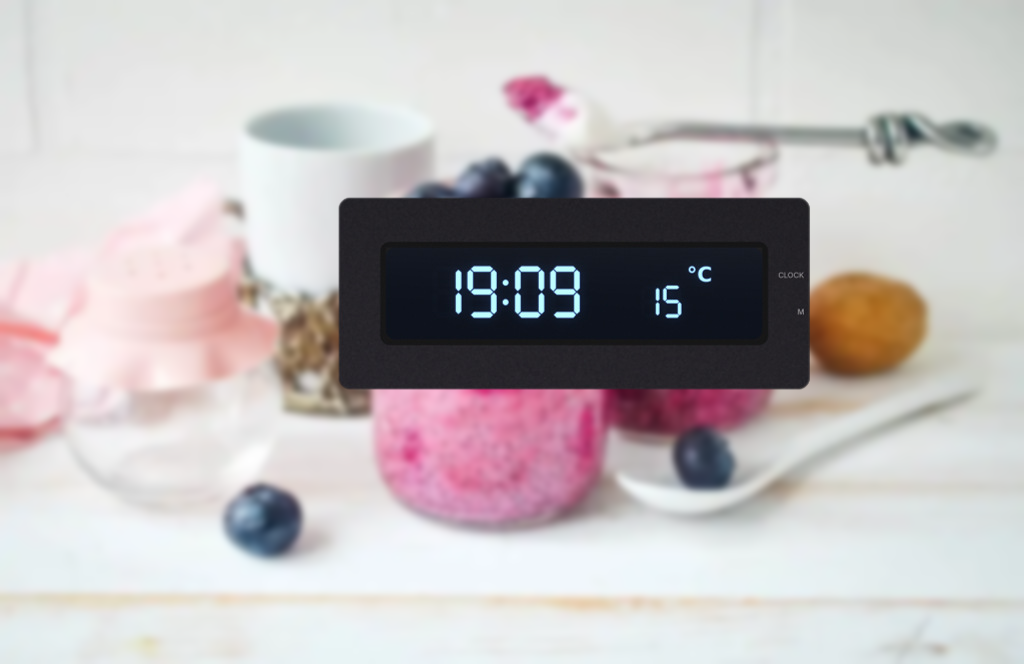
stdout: 19 h 09 min
